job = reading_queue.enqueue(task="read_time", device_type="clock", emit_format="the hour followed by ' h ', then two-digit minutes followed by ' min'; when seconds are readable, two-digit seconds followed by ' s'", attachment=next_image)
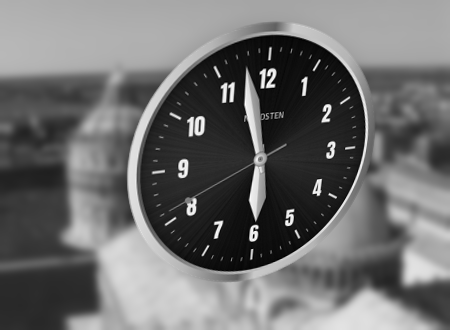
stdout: 5 h 57 min 41 s
